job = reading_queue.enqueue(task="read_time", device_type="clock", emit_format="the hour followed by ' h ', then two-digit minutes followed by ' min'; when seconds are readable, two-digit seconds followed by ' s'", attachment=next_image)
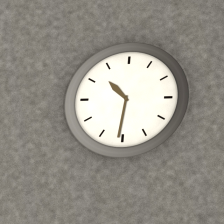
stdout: 10 h 31 min
